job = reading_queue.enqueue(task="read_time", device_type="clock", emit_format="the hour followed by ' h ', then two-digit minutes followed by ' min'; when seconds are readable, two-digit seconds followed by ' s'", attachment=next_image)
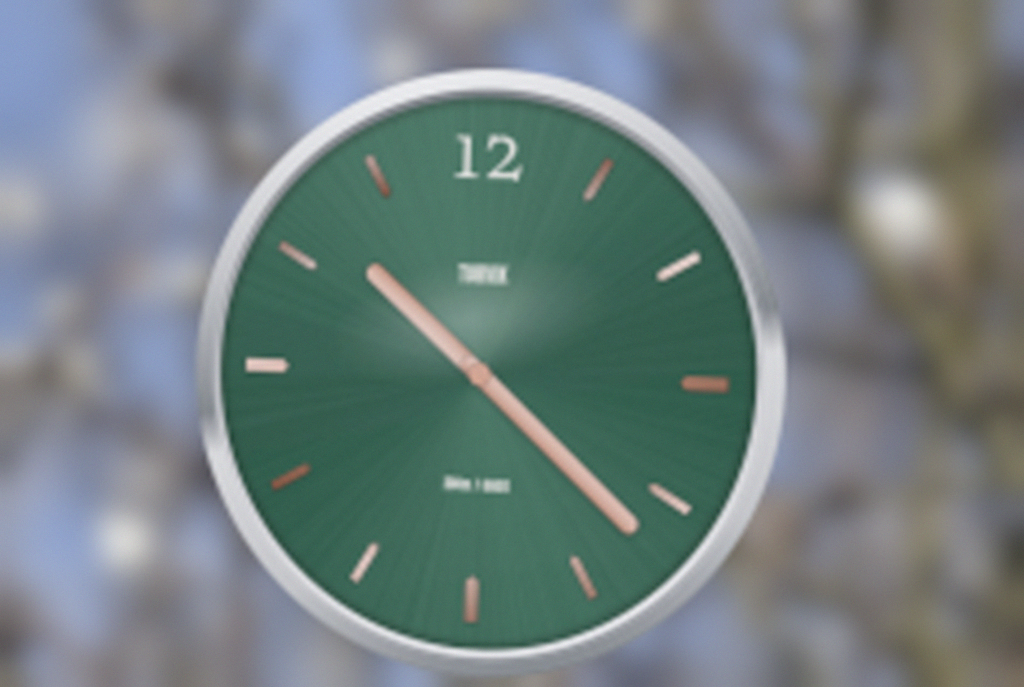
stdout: 10 h 22 min
